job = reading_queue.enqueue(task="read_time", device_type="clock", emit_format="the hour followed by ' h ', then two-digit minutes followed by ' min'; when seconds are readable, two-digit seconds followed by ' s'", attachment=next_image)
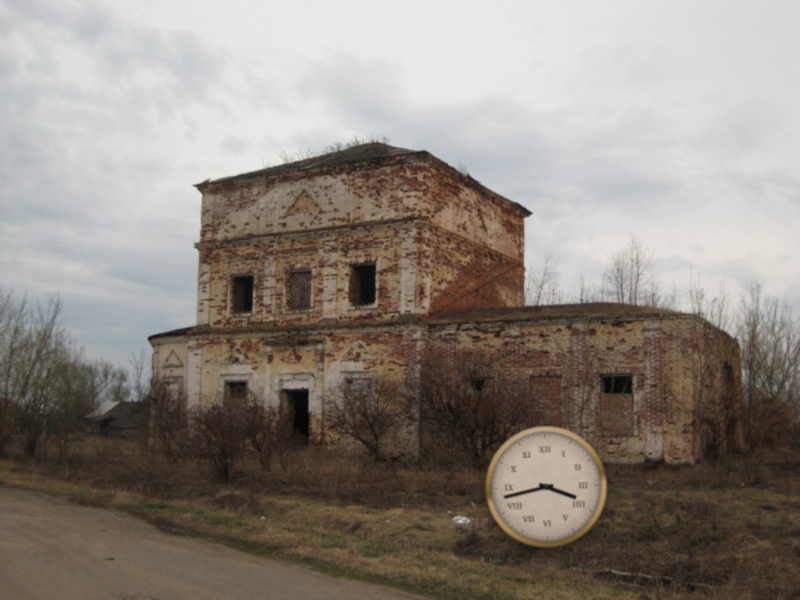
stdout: 3 h 43 min
